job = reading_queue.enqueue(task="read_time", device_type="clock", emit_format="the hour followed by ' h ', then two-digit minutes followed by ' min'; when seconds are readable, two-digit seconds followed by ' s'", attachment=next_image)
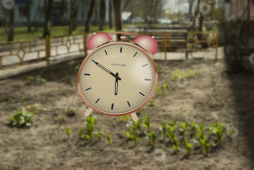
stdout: 5 h 50 min
